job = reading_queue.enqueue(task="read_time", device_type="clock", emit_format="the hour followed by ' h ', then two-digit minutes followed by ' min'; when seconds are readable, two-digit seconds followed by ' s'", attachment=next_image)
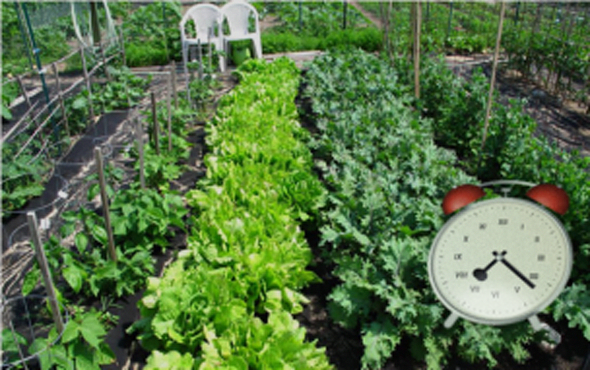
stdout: 7 h 22 min
